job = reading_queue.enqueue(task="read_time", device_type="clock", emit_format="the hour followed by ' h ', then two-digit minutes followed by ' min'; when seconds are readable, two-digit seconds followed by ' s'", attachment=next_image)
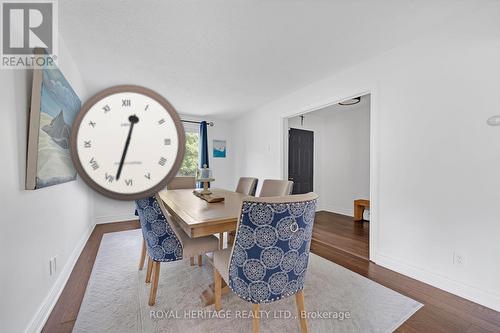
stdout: 12 h 33 min
